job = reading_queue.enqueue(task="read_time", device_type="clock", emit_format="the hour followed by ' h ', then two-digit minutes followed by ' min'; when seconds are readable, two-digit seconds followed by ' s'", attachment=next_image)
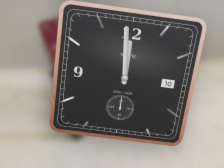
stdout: 11 h 59 min
